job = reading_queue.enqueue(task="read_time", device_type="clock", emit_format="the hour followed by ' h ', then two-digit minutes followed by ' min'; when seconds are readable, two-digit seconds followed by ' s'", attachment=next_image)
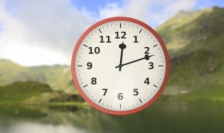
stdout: 12 h 12 min
